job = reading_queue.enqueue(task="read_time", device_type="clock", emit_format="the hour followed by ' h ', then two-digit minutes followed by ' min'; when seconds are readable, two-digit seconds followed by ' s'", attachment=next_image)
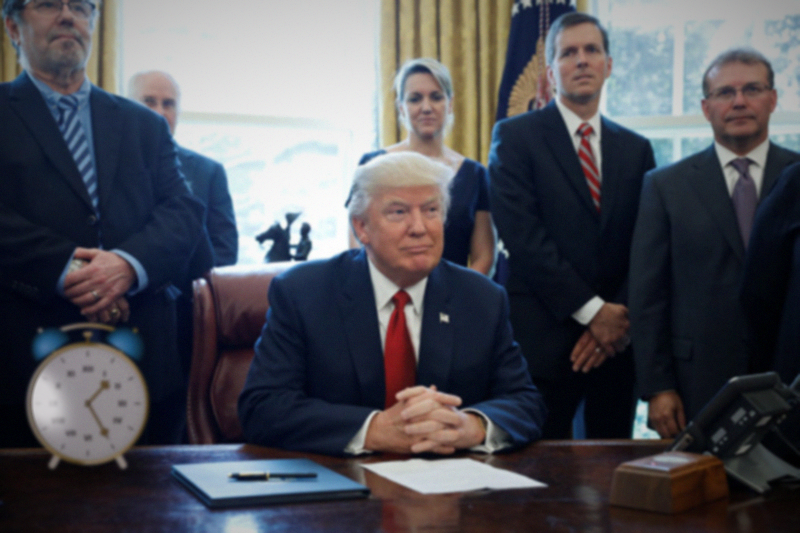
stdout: 1 h 25 min
